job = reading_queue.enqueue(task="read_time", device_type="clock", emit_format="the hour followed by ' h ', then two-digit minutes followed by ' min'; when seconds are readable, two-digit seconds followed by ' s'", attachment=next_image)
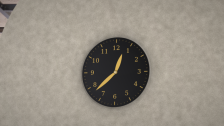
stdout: 12 h 38 min
